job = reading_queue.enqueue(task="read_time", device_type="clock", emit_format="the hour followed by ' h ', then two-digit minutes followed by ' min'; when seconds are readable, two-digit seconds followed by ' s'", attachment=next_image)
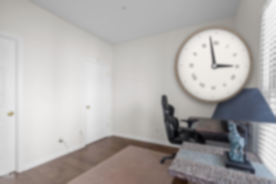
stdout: 2 h 58 min
